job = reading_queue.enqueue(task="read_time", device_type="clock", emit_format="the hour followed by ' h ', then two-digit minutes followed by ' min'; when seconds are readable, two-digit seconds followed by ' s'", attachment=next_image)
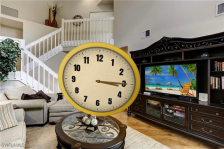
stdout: 3 h 15 min
